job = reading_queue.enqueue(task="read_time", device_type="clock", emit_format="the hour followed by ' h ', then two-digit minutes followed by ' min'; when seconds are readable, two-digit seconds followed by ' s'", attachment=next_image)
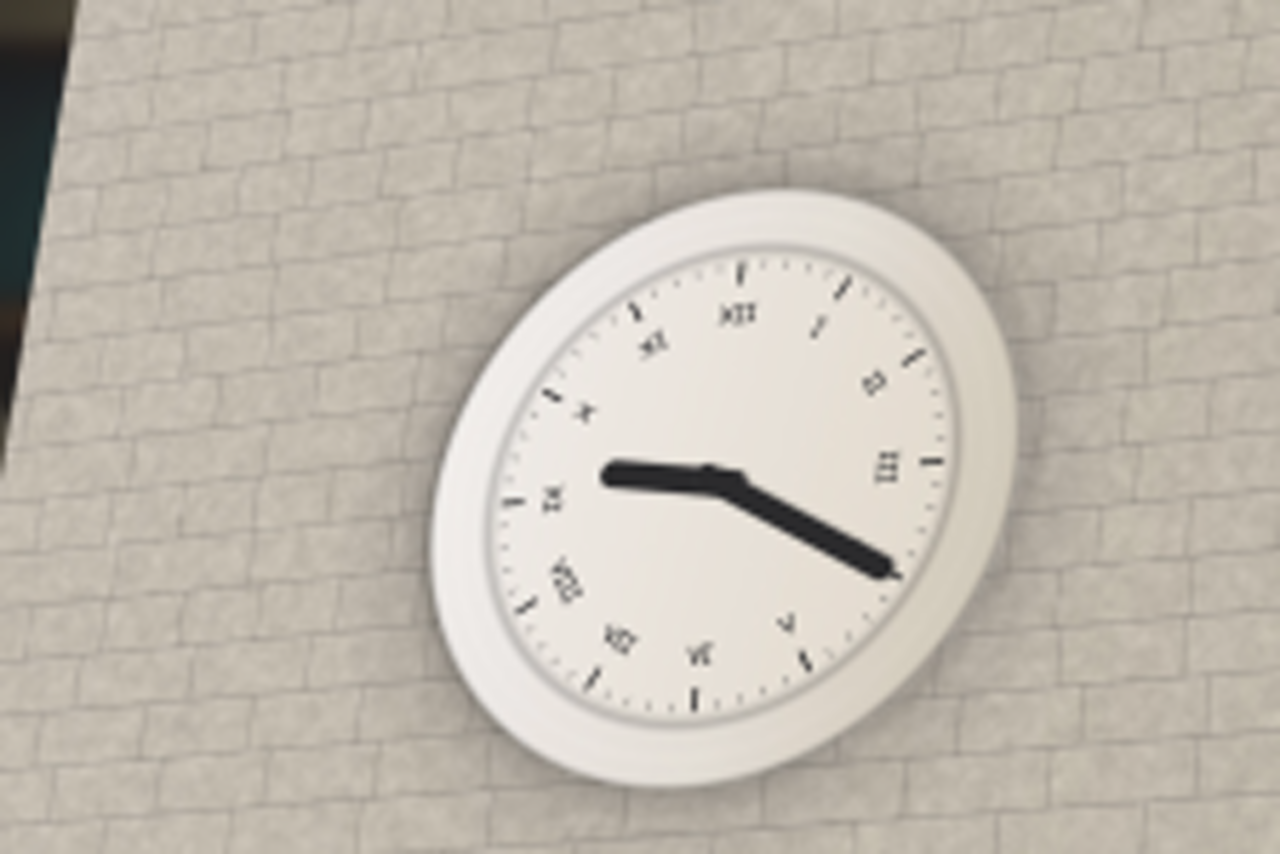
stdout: 9 h 20 min
